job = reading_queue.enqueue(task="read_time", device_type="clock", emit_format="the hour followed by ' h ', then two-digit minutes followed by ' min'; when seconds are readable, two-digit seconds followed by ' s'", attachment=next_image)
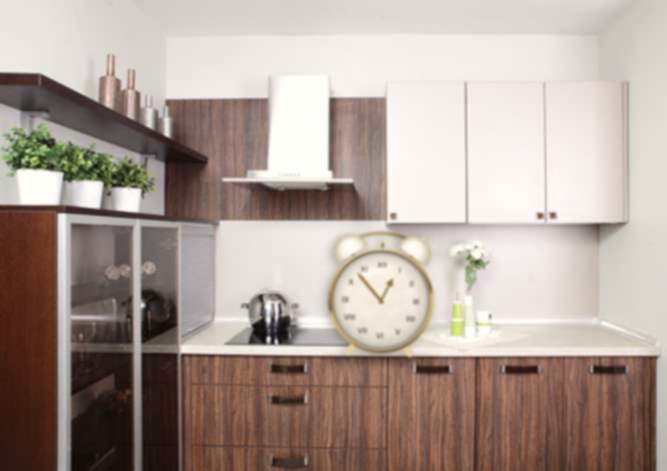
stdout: 12 h 53 min
